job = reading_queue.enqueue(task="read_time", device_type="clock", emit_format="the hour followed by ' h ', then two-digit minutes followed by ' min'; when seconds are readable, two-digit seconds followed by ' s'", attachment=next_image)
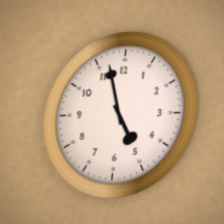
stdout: 4 h 57 min
